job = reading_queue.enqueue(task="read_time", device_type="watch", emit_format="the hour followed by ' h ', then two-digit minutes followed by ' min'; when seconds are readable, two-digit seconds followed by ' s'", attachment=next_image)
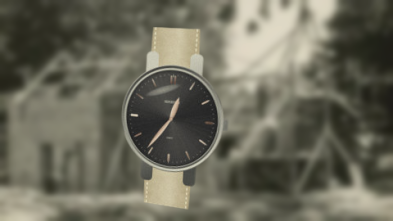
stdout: 12 h 36 min
